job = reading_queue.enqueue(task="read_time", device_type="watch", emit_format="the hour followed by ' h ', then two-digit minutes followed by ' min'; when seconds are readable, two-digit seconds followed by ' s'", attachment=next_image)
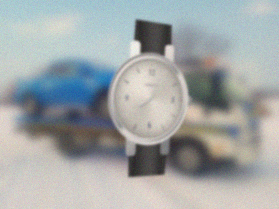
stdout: 8 h 03 min
